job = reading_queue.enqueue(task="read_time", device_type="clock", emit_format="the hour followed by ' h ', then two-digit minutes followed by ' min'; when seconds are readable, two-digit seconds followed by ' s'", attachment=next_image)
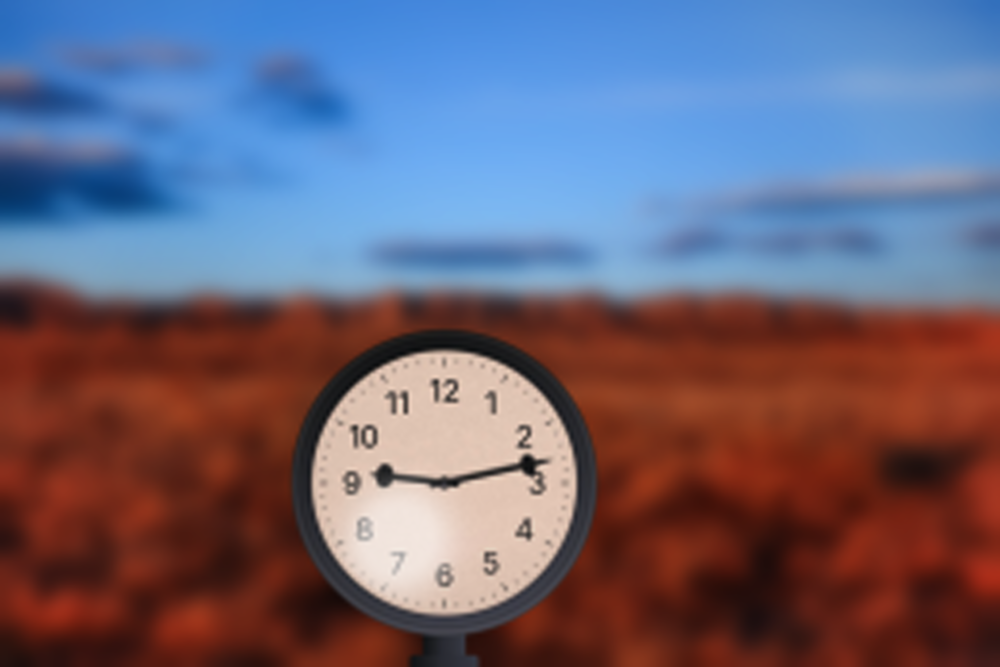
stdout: 9 h 13 min
